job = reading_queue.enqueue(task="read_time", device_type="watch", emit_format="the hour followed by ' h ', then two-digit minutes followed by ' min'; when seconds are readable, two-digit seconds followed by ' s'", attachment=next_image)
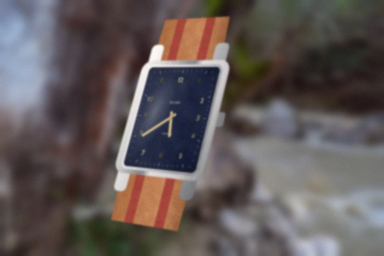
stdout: 5 h 39 min
